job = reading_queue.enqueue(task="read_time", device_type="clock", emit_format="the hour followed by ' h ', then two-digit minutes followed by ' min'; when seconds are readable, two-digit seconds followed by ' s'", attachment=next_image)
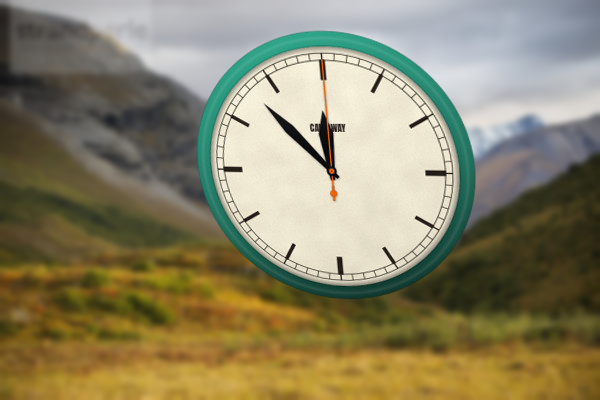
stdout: 11 h 53 min 00 s
